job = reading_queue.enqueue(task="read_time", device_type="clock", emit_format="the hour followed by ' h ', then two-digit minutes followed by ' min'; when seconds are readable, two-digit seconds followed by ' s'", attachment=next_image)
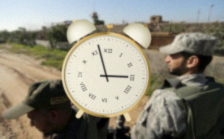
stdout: 2 h 57 min
